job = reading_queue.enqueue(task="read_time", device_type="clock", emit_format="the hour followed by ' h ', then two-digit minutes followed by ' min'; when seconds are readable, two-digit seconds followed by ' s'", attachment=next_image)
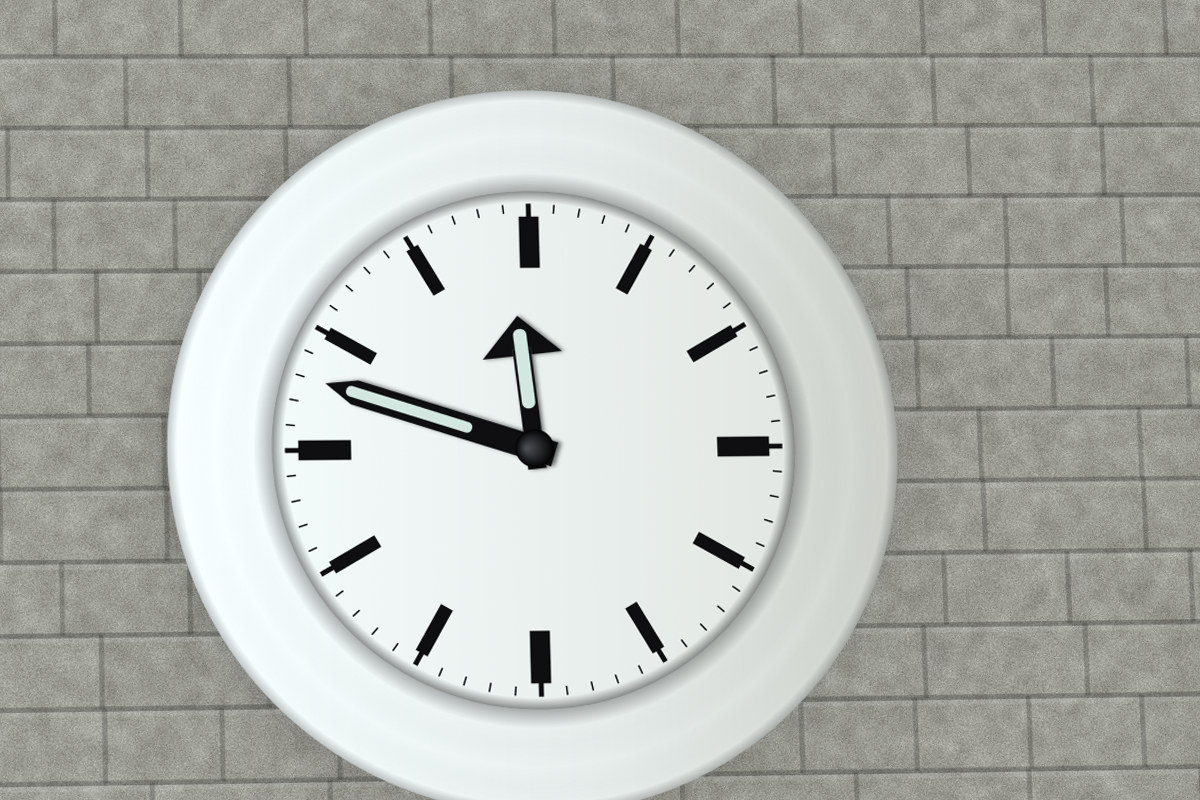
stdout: 11 h 48 min
